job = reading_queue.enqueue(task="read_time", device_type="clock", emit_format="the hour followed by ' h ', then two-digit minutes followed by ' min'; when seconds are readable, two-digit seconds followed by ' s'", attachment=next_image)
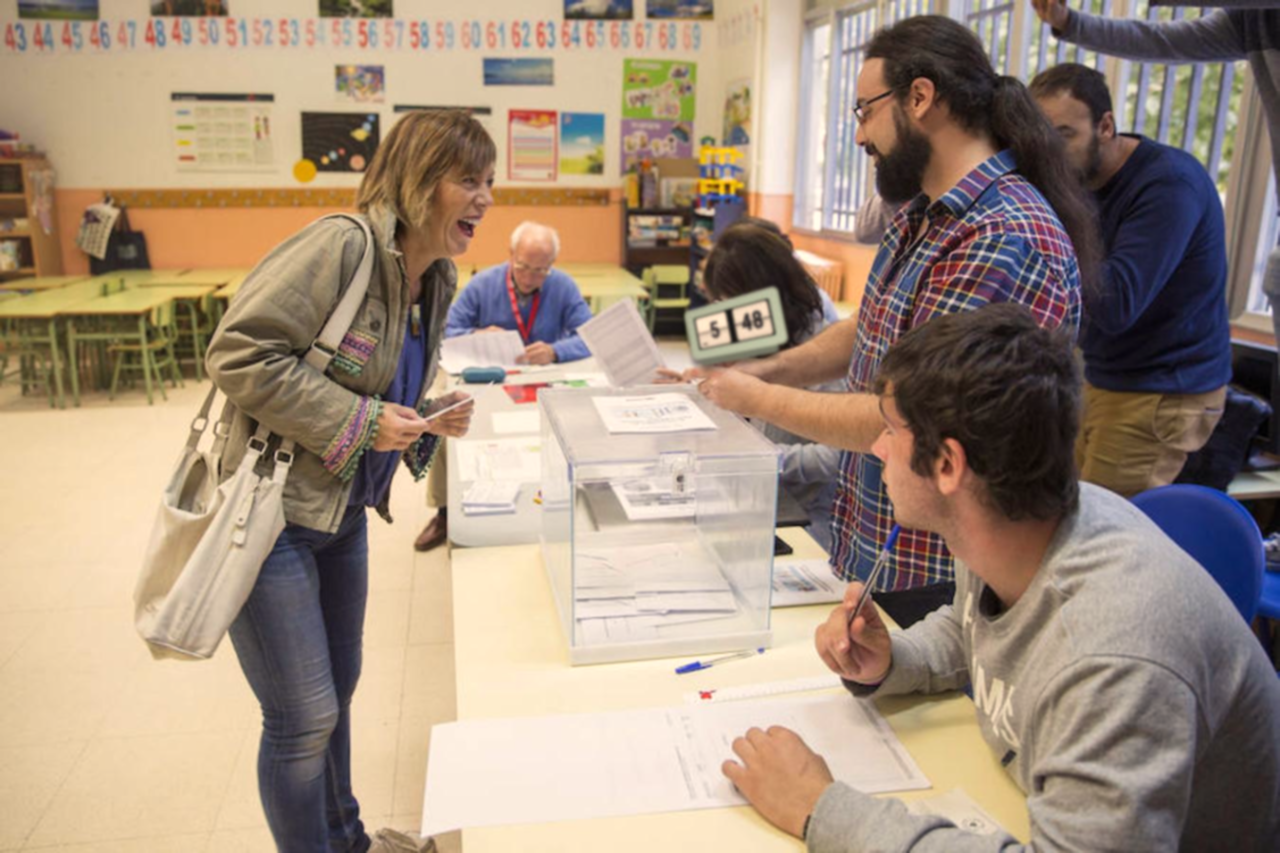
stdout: 5 h 48 min
